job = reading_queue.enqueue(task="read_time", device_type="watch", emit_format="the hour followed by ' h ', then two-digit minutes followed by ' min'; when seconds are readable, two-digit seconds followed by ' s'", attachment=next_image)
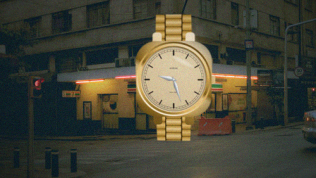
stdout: 9 h 27 min
